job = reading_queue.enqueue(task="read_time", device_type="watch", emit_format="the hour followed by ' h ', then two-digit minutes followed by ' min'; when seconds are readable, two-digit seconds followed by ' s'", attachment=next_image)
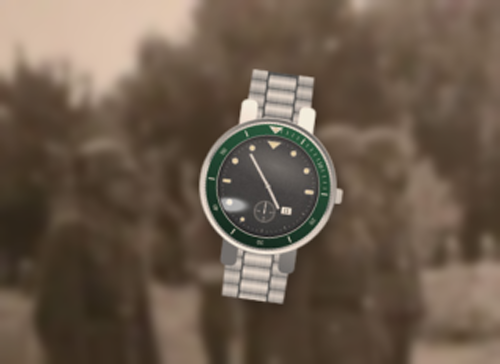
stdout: 4 h 54 min
